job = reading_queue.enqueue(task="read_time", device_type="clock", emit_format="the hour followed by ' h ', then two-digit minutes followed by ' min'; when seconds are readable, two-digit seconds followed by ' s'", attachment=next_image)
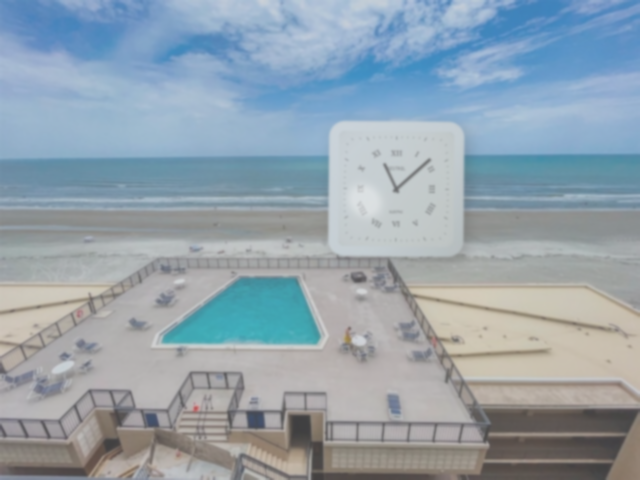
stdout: 11 h 08 min
